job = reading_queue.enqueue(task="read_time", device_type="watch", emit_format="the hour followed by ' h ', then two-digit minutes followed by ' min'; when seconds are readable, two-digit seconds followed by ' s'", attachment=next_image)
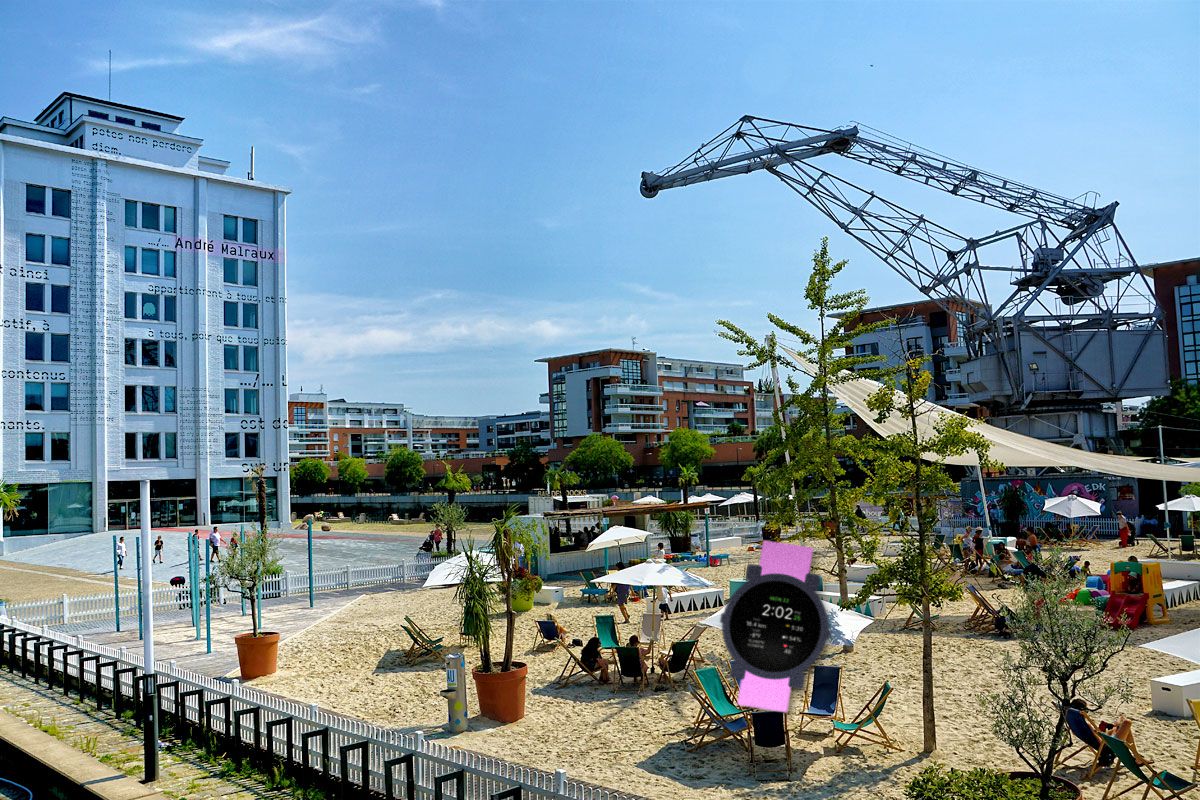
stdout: 2 h 02 min
